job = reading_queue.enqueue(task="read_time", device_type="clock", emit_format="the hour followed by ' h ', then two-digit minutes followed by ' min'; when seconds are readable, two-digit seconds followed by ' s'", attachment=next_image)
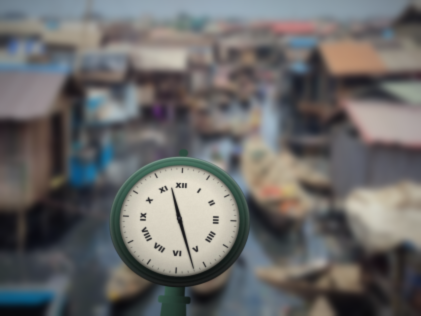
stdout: 11 h 27 min
